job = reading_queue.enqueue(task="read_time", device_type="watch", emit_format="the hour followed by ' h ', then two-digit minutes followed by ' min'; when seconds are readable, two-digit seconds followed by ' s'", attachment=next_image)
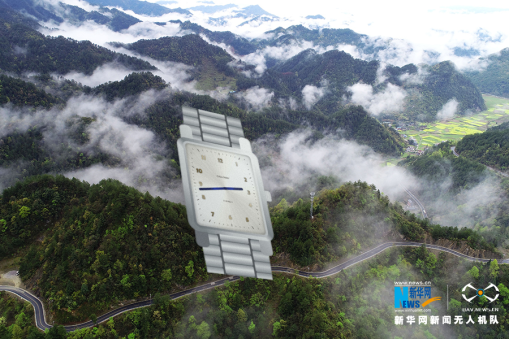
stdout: 2 h 43 min
